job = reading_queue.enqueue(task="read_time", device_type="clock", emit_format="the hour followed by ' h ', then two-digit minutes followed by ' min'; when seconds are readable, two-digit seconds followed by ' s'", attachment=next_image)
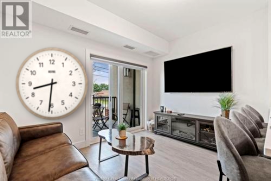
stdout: 8 h 31 min
